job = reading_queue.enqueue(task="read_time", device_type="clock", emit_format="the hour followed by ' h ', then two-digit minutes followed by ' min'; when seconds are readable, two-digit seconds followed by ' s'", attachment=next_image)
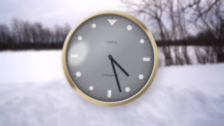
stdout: 4 h 27 min
